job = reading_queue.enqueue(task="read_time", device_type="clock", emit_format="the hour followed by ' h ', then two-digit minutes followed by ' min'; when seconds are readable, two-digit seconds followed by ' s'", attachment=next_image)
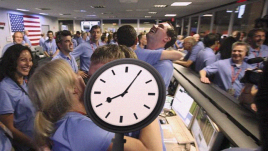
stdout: 8 h 05 min
